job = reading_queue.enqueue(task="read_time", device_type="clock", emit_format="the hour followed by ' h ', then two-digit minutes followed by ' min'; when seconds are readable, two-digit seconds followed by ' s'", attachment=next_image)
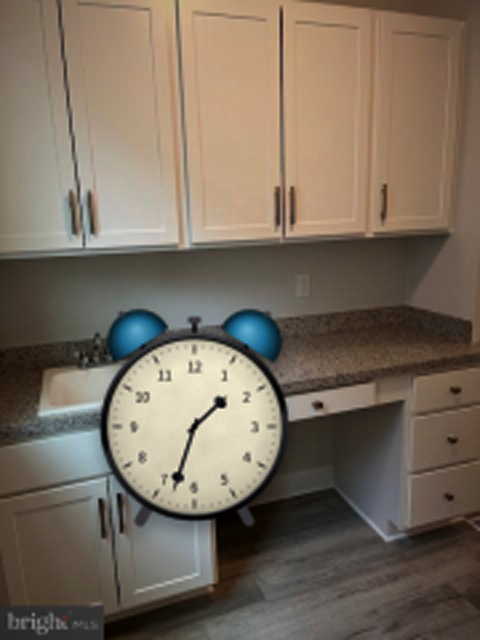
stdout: 1 h 33 min
